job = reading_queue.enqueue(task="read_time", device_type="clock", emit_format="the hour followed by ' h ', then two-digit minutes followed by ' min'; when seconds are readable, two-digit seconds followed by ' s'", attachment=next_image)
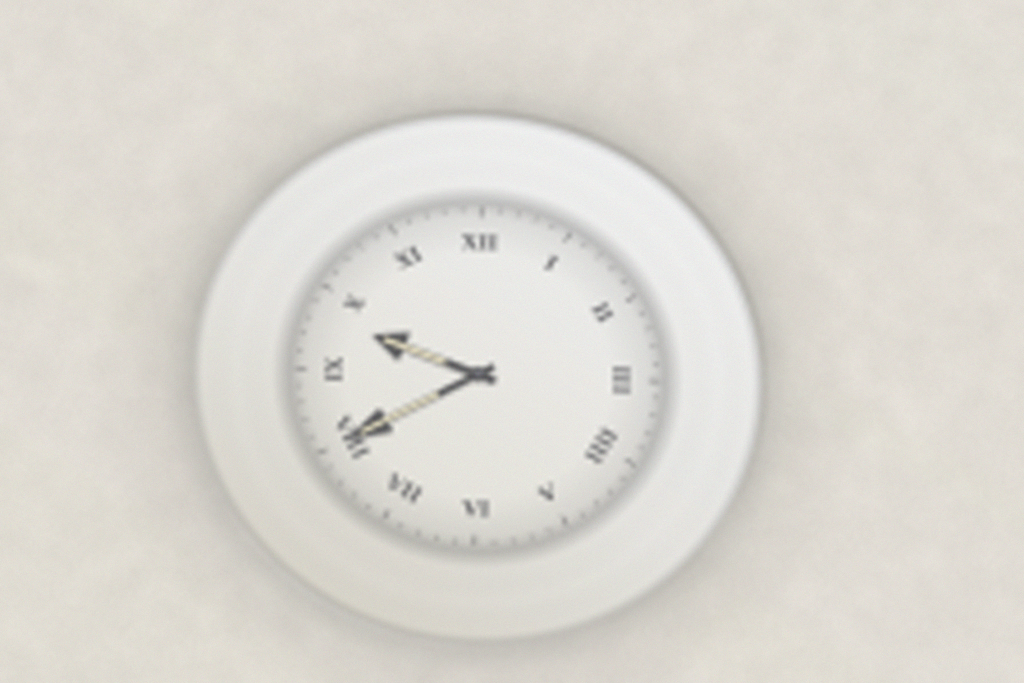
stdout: 9 h 40 min
